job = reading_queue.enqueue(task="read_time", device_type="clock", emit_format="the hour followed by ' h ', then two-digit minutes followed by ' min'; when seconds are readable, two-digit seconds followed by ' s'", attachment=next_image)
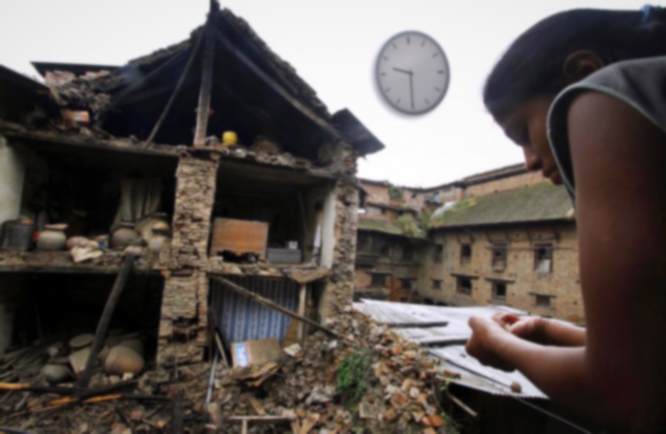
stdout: 9 h 30 min
